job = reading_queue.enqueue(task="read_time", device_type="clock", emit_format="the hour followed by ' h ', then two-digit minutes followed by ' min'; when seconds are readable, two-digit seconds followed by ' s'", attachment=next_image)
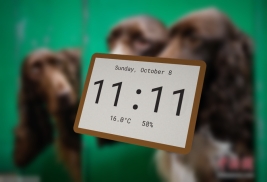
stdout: 11 h 11 min
